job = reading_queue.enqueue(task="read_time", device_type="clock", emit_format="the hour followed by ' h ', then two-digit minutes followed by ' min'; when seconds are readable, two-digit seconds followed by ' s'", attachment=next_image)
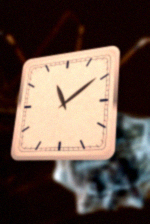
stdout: 11 h 09 min
